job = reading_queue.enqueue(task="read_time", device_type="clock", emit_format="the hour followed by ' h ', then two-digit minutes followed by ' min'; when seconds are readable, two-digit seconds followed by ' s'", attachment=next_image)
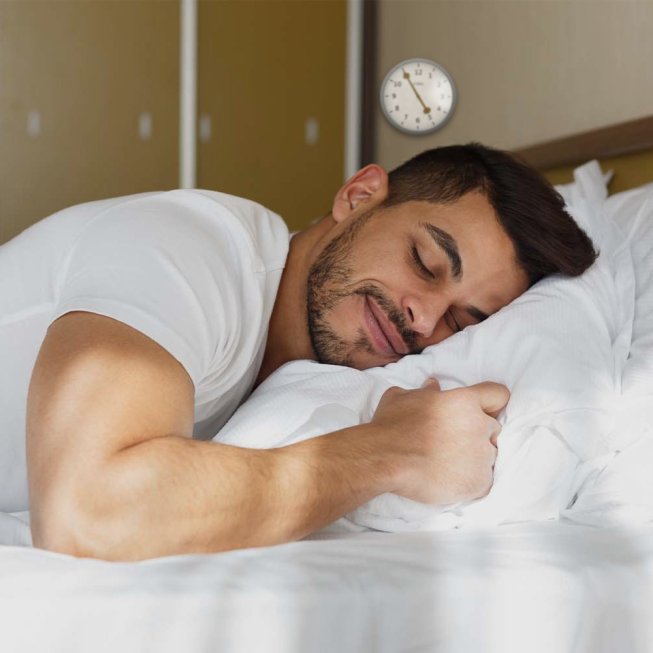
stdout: 4 h 55 min
